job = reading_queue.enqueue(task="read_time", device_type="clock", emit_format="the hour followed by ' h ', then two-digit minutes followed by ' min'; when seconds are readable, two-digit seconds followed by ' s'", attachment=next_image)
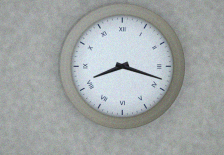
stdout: 8 h 18 min
